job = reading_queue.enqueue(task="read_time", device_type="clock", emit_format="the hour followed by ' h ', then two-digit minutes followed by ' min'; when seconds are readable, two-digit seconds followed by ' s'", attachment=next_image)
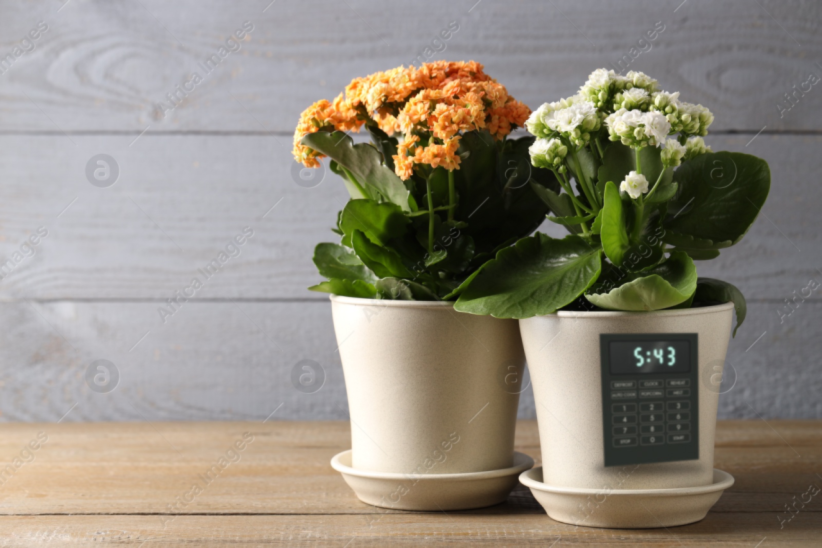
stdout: 5 h 43 min
